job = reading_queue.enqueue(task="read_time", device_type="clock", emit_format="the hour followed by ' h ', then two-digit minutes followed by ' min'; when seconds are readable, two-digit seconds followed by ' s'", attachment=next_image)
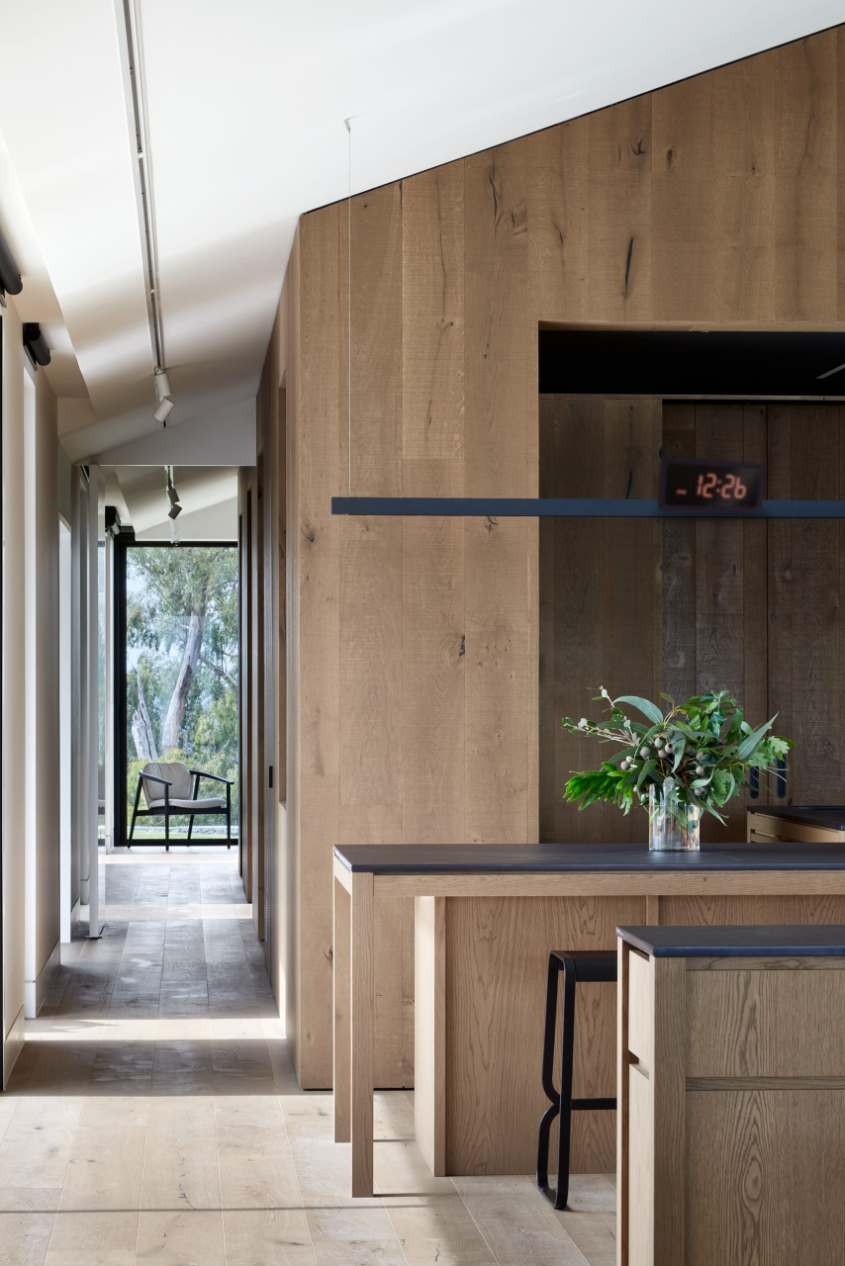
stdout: 12 h 26 min
